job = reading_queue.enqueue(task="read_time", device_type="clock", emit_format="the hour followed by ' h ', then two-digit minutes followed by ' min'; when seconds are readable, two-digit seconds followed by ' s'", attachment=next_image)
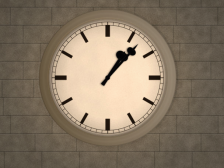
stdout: 1 h 07 min
